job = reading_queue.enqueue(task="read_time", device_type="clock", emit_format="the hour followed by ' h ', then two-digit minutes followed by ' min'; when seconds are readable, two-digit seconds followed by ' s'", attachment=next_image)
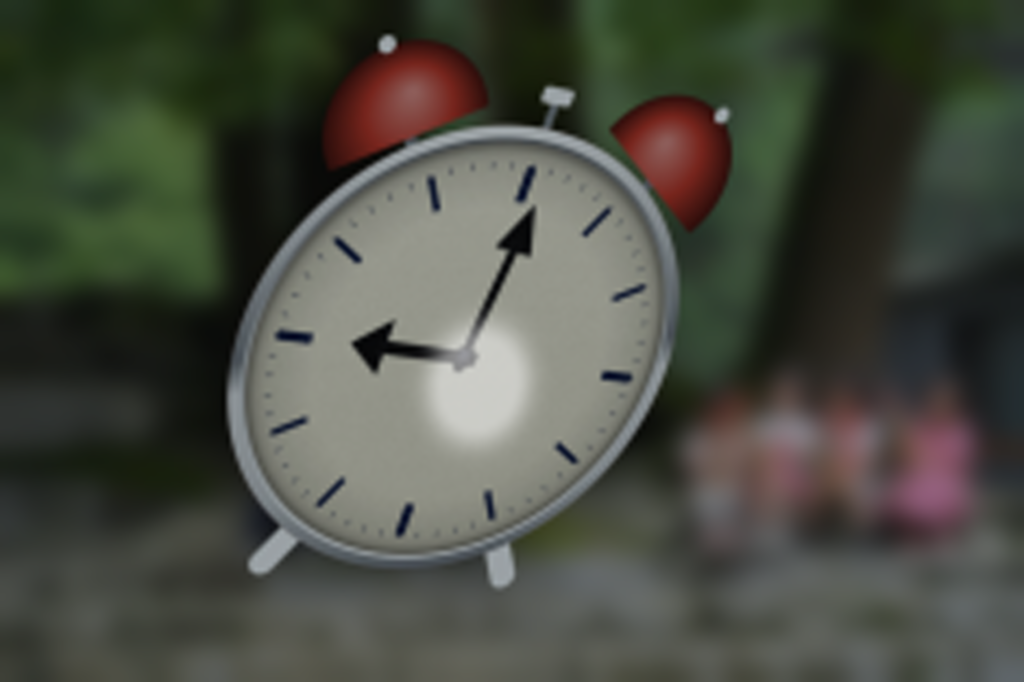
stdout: 9 h 01 min
